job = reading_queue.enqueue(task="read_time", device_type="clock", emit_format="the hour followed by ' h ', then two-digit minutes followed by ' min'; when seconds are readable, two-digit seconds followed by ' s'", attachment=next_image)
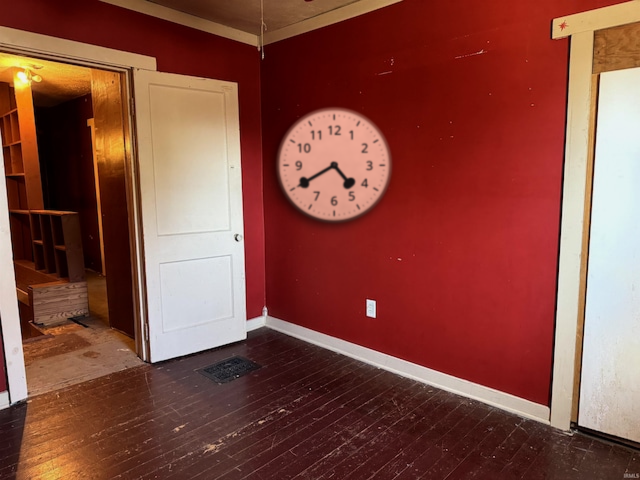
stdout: 4 h 40 min
